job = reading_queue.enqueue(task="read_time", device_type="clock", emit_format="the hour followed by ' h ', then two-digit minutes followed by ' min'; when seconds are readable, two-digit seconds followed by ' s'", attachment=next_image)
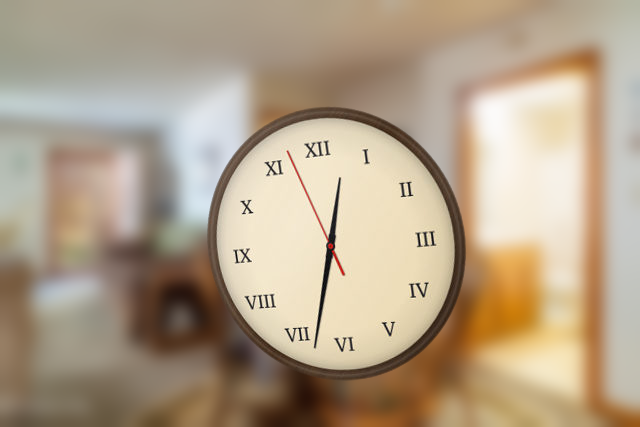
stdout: 12 h 32 min 57 s
